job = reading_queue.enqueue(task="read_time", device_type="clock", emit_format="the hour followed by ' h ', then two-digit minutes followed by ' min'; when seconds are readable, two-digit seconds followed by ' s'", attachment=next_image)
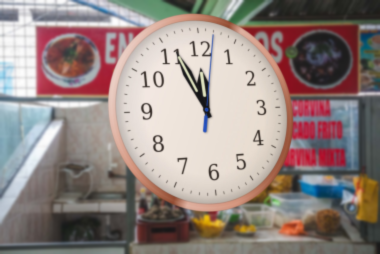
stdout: 11 h 56 min 02 s
